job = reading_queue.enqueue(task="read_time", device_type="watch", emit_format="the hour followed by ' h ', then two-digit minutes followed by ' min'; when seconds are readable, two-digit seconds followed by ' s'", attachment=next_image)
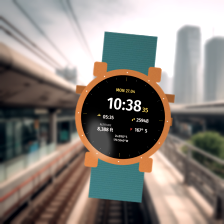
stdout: 10 h 38 min
